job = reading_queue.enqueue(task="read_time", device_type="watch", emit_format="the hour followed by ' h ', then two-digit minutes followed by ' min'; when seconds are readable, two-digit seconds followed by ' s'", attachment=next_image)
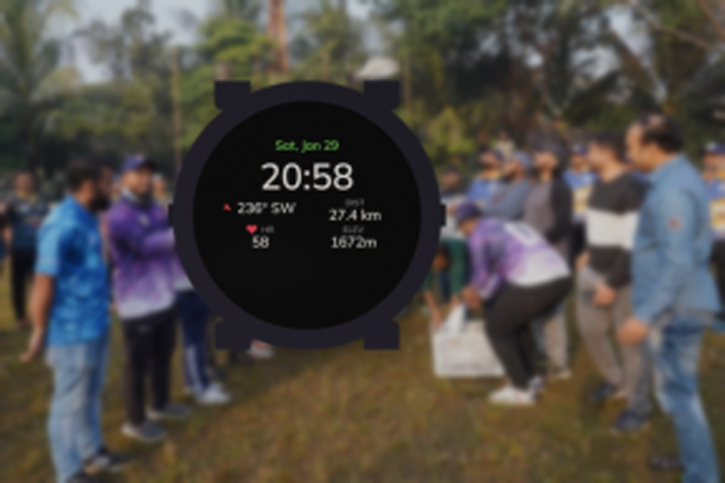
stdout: 20 h 58 min
